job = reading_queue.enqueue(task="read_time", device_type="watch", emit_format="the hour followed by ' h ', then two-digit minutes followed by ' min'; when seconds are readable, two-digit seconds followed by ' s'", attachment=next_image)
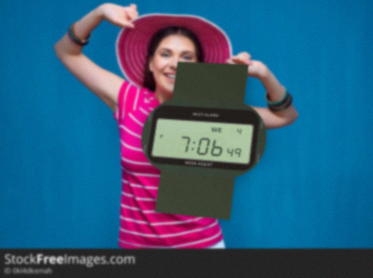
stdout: 7 h 06 min
